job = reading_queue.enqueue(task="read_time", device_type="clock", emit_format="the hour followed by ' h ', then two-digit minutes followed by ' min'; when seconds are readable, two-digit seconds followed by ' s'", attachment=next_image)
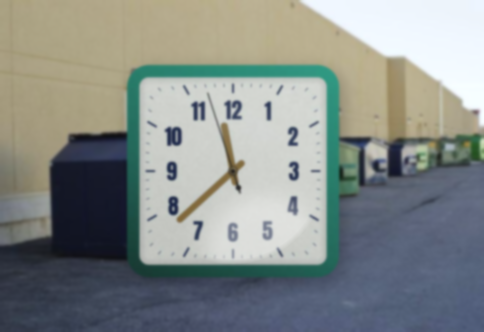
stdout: 11 h 37 min 57 s
